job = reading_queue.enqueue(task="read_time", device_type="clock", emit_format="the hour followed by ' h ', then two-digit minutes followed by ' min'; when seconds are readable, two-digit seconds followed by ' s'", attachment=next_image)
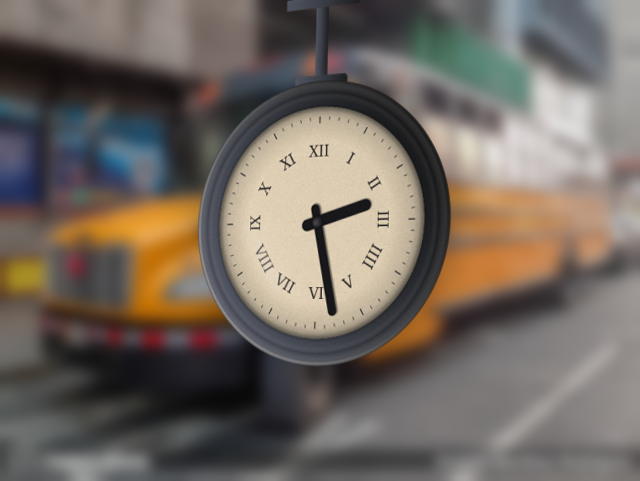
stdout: 2 h 28 min
